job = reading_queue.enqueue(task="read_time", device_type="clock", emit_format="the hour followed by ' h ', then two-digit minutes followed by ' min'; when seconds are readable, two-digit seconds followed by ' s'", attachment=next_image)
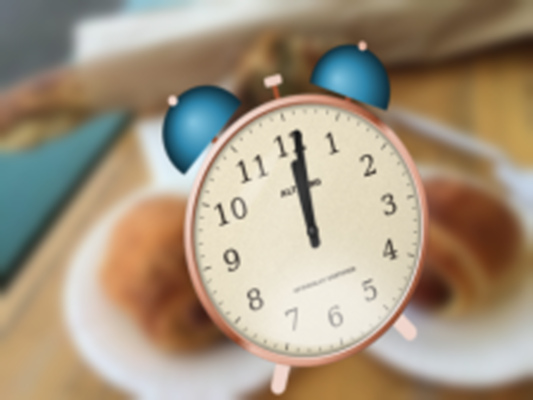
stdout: 12 h 01 min
